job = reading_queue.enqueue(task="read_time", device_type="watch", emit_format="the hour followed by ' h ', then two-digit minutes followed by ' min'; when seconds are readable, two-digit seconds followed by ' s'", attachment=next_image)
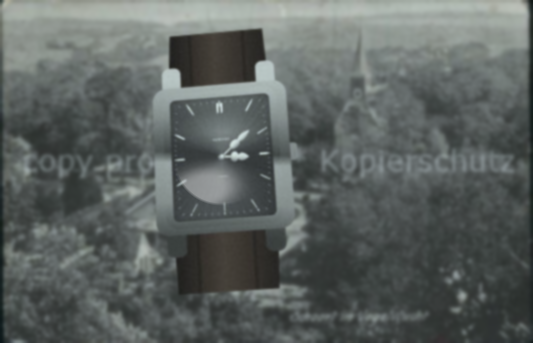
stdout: 3 h 08 min
